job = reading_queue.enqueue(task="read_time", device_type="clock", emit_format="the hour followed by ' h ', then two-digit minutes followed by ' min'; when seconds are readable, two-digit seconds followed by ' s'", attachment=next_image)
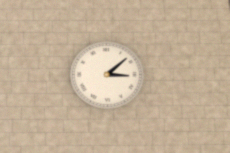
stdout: 3 h 08 min
